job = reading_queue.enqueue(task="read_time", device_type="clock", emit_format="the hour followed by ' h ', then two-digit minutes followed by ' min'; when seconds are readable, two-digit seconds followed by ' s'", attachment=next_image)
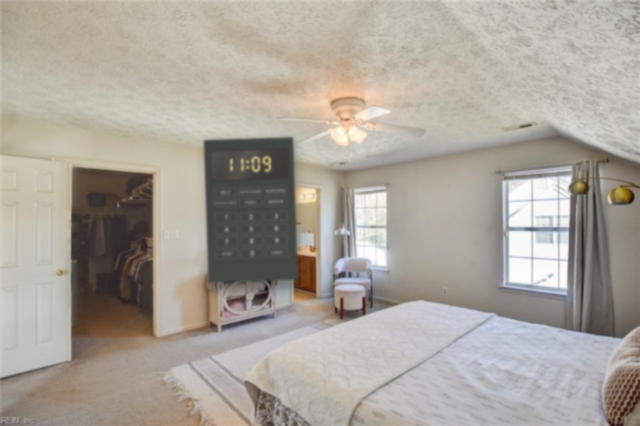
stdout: 11 h 09 min
